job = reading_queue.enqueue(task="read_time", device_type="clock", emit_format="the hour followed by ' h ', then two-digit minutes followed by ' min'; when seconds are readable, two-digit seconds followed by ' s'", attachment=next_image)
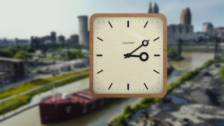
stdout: 3 h 09 min
